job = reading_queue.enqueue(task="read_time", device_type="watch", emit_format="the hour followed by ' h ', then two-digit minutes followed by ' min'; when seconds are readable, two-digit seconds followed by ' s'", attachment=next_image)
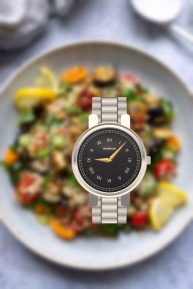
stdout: 9 h 07 min
